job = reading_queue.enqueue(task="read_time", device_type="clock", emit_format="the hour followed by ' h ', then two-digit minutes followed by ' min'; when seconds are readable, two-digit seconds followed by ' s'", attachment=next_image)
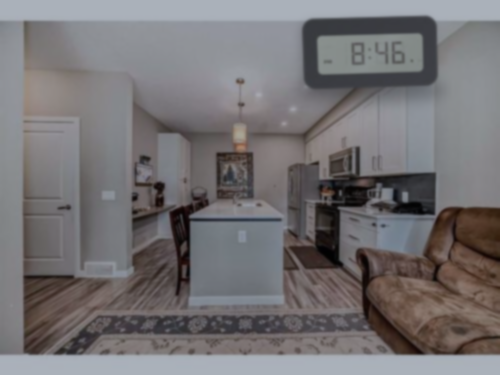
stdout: 8 h 46 min
